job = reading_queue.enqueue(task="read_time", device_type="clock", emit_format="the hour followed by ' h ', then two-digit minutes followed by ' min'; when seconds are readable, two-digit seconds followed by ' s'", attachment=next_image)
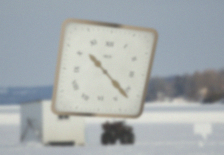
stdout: 10 h 22 min
